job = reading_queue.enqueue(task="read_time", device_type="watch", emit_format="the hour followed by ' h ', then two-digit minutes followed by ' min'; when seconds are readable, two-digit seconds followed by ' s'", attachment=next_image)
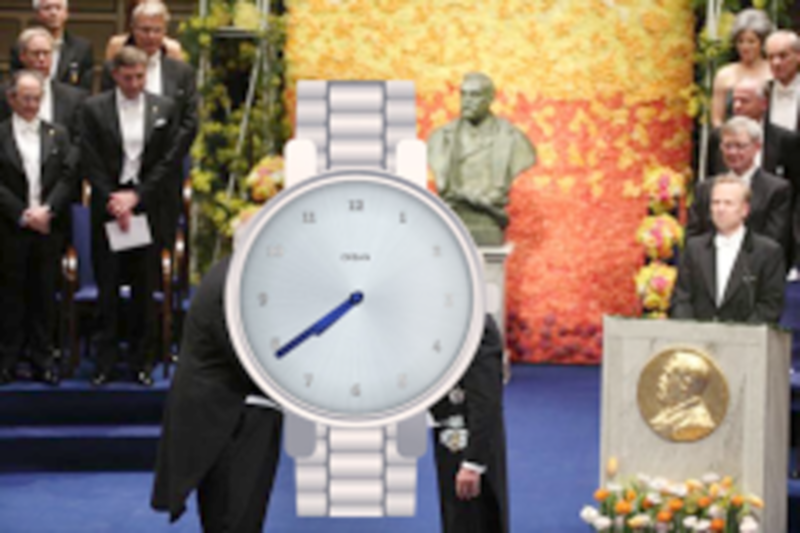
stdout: 7 h 39 min
